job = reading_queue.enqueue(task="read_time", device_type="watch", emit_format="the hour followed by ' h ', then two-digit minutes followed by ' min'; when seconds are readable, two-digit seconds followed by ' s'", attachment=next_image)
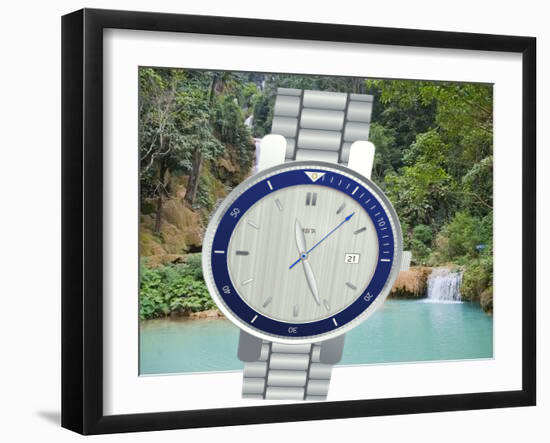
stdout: 11 h 26 min 07 s
